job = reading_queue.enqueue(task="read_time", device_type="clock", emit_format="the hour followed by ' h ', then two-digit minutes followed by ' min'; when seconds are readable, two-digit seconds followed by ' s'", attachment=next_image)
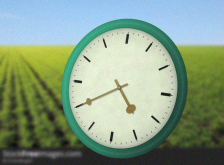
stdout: 4 h 40 min
